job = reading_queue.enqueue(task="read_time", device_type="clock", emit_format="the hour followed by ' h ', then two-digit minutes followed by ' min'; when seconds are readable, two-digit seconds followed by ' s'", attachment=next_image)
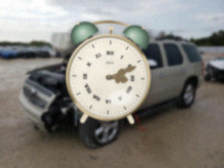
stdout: 3 h 11 min
